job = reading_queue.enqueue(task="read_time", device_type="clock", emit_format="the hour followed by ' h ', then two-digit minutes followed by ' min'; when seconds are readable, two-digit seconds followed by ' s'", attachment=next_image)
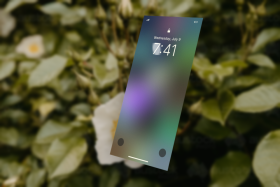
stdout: 7 h 41 min
